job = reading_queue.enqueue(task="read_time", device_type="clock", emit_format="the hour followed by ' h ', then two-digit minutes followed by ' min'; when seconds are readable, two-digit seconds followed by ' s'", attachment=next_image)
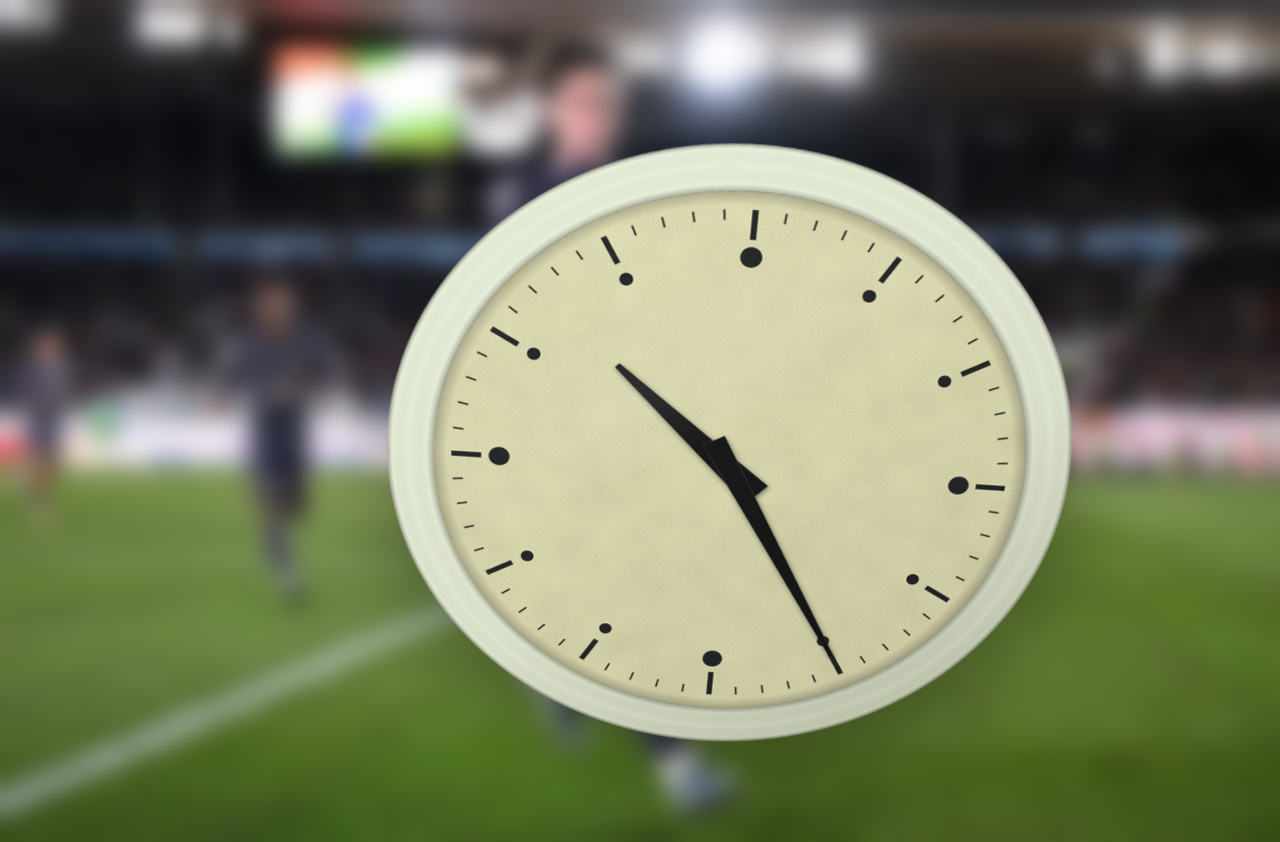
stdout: 10 h 25 min
